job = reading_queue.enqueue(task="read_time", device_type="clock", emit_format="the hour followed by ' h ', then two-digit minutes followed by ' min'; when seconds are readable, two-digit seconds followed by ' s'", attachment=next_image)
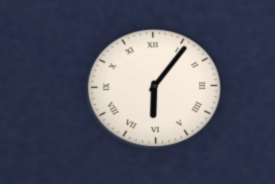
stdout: 6 h 06 min
